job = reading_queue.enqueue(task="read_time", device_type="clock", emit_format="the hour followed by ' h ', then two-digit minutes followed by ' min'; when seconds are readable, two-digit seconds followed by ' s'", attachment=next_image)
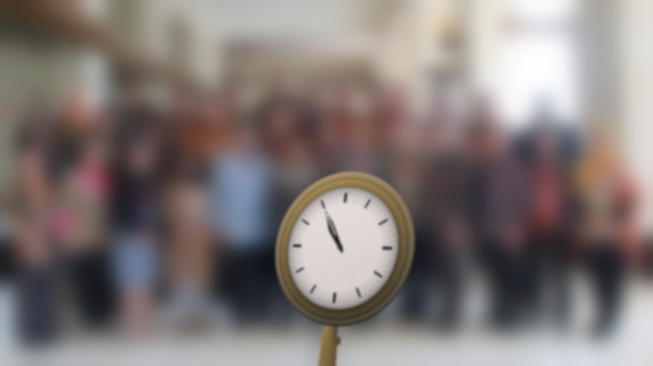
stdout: 10 h 55 min
